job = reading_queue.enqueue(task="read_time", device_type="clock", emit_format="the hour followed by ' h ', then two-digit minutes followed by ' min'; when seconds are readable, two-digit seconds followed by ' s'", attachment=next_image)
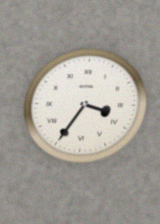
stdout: 3 h 35 min
